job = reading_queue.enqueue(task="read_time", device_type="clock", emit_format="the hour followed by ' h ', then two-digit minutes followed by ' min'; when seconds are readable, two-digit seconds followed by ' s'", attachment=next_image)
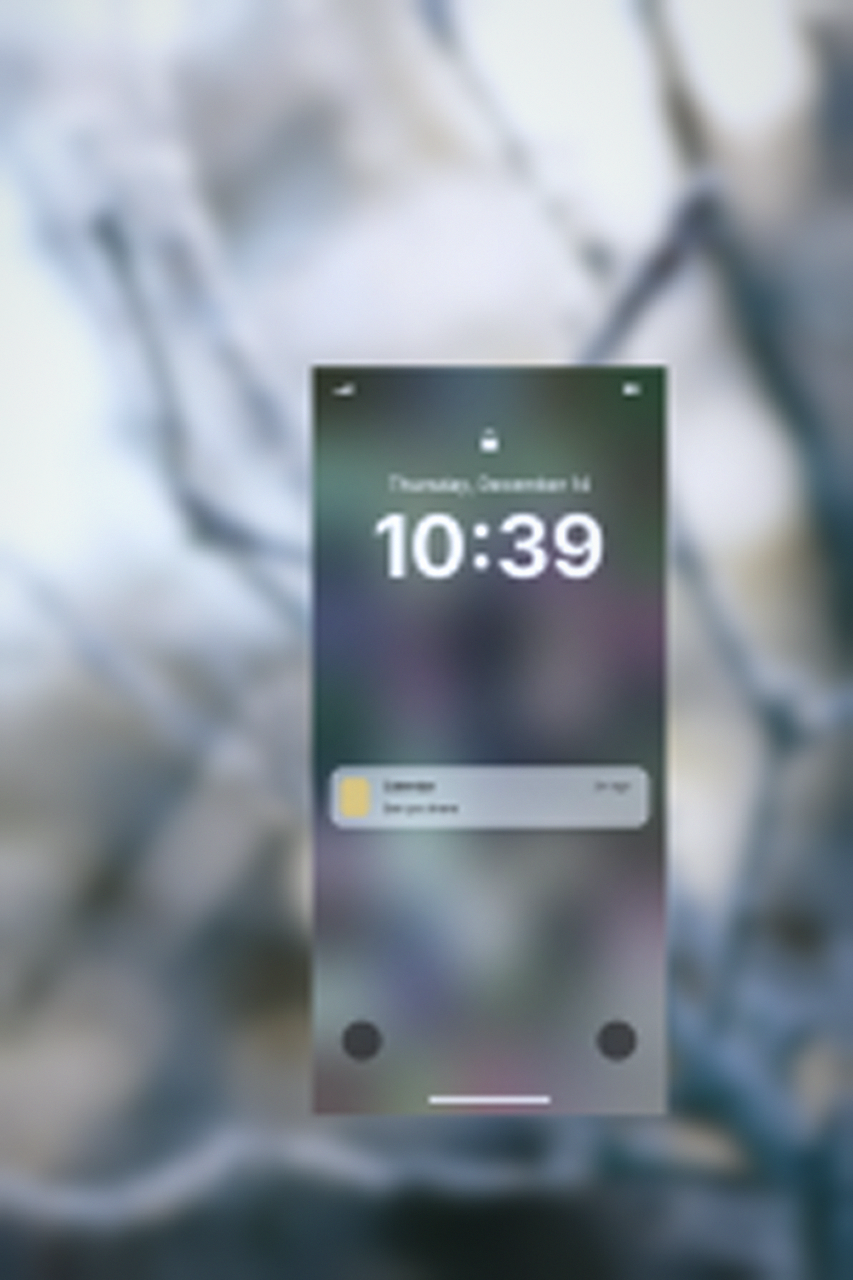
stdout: 10 h 39 min
